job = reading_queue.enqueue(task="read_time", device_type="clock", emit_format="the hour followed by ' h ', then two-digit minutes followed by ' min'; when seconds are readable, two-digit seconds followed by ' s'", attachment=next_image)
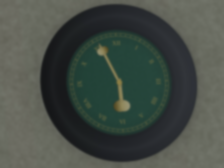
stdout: 5 h 56 min
